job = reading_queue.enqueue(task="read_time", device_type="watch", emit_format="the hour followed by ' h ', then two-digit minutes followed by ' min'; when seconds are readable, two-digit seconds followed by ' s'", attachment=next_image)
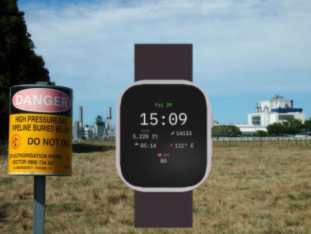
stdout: 15 h 09 min
